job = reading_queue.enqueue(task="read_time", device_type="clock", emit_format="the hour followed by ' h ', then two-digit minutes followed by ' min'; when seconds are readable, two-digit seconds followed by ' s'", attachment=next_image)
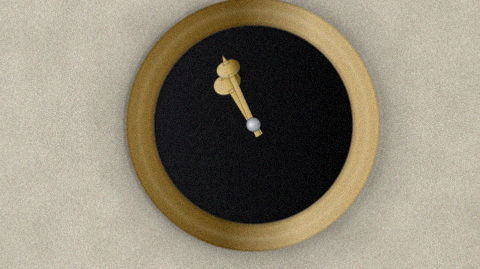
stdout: 10 h 56 min
